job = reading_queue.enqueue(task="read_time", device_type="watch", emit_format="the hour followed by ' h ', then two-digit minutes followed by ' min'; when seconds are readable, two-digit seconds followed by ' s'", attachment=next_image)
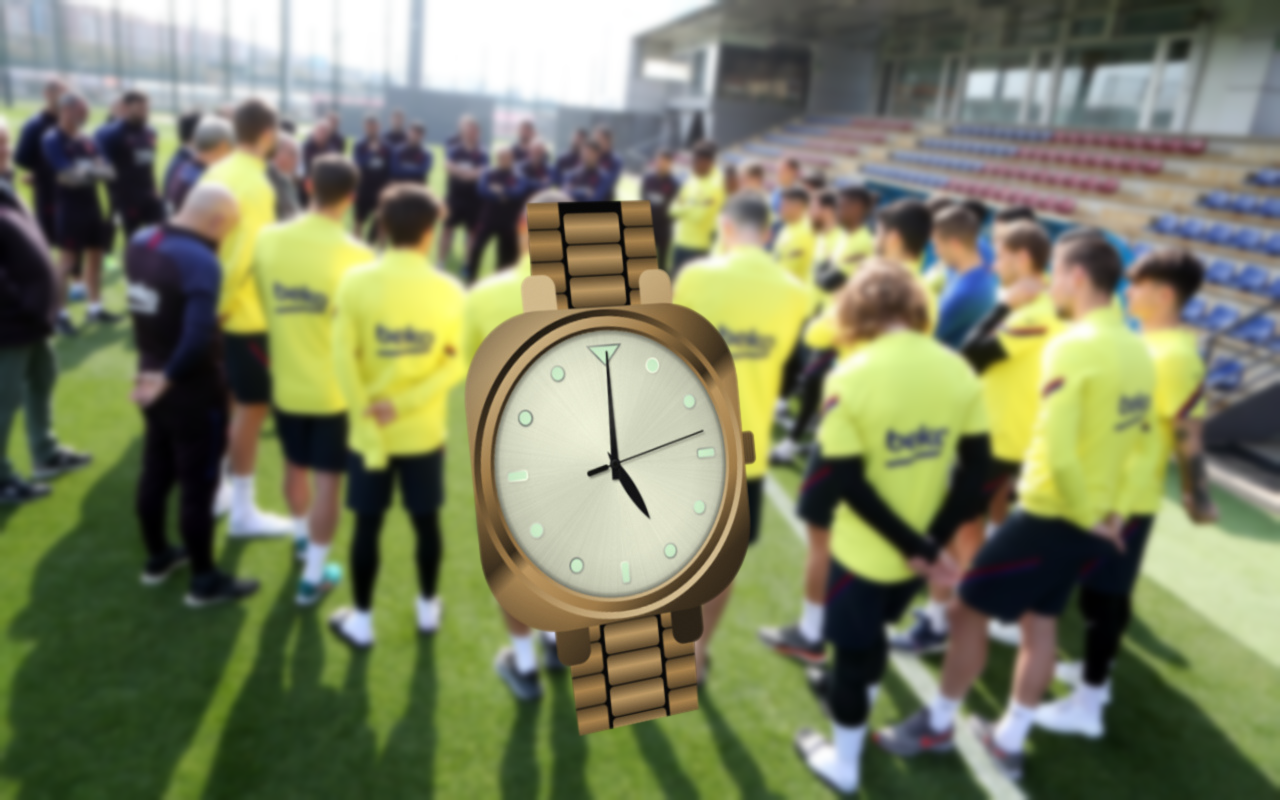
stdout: 5 h 00 min 13 s
